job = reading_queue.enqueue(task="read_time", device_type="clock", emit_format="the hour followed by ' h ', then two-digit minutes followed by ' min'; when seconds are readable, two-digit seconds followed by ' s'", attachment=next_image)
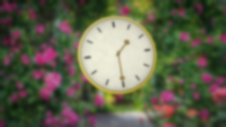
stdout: 1 h 30 min
